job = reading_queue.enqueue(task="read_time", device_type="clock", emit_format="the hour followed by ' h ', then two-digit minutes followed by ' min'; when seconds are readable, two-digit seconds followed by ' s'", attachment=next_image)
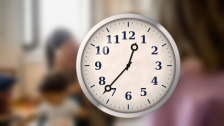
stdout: 12 h 37 min
